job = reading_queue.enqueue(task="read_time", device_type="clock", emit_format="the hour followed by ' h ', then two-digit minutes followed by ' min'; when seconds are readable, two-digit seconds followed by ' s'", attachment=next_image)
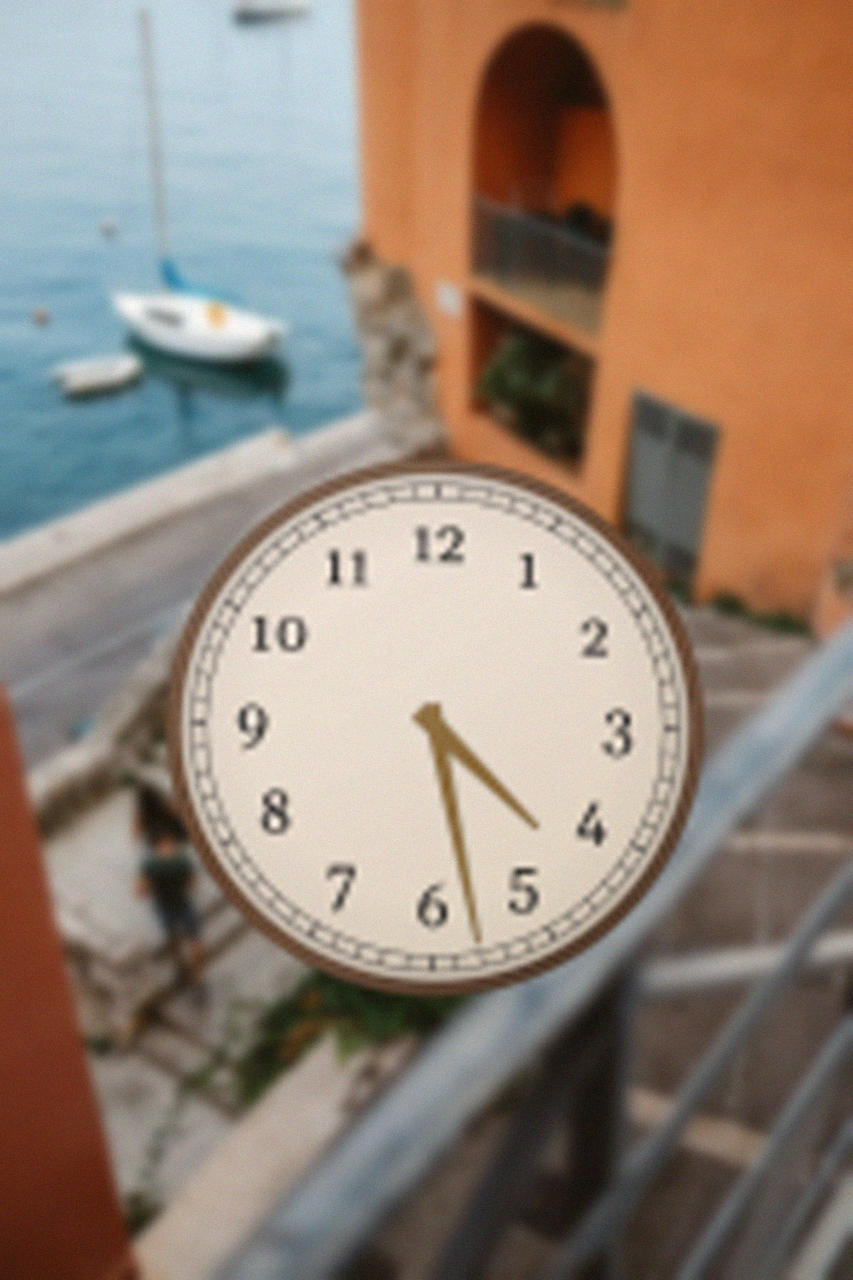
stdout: 4 h 28 min
